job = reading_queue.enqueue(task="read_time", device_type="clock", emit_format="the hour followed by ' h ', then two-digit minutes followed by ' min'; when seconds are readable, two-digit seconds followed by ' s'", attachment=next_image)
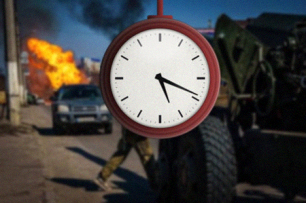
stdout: 5 h 19 min
